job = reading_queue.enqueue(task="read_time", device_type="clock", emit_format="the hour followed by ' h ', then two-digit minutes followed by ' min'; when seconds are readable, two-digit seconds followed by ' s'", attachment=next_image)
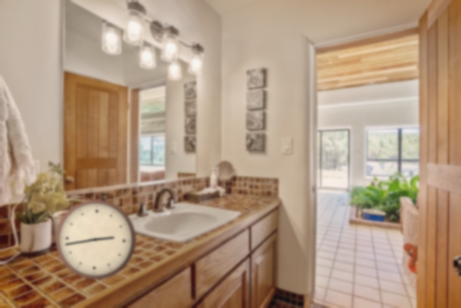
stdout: 2 h 43 min
